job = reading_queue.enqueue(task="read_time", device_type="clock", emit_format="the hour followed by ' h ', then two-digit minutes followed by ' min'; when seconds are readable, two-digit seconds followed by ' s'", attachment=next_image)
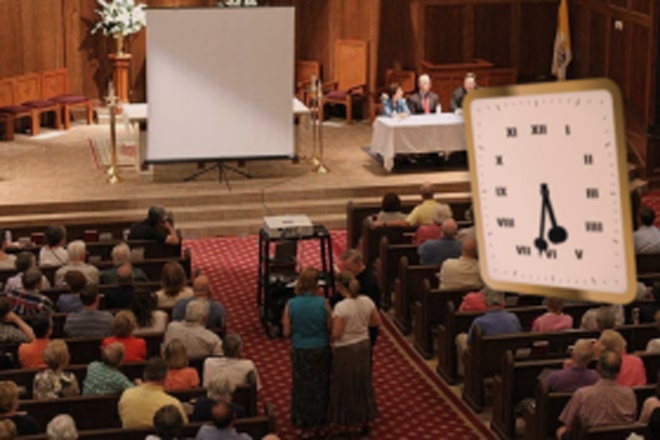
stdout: 5 h 32 min
